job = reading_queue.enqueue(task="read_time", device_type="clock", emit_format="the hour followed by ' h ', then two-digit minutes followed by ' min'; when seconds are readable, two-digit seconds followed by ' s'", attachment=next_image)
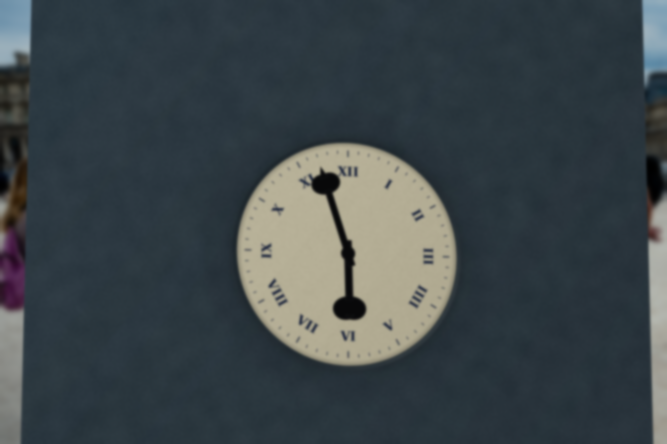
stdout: 5 h 57 min
